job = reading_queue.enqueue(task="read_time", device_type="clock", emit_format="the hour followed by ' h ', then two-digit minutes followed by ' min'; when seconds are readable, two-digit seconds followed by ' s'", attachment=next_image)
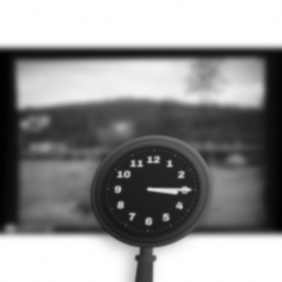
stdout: 3 h 15 min
